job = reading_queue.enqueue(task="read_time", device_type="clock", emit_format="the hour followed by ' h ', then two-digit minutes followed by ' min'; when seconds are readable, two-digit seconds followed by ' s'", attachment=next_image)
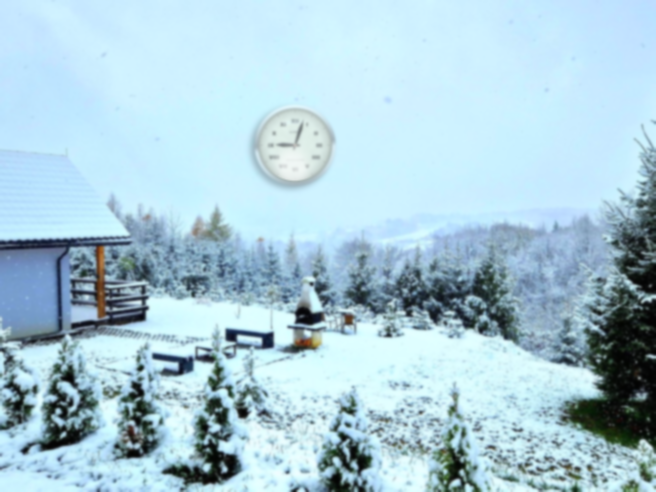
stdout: 9 h 03 min
